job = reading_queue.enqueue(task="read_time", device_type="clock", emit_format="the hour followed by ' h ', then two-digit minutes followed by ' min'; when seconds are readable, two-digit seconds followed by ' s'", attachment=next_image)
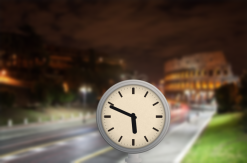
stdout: 5 h 49 min
